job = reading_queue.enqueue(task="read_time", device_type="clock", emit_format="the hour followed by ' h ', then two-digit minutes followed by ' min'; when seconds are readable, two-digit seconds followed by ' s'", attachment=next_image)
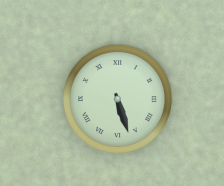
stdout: 5 h 27 min
